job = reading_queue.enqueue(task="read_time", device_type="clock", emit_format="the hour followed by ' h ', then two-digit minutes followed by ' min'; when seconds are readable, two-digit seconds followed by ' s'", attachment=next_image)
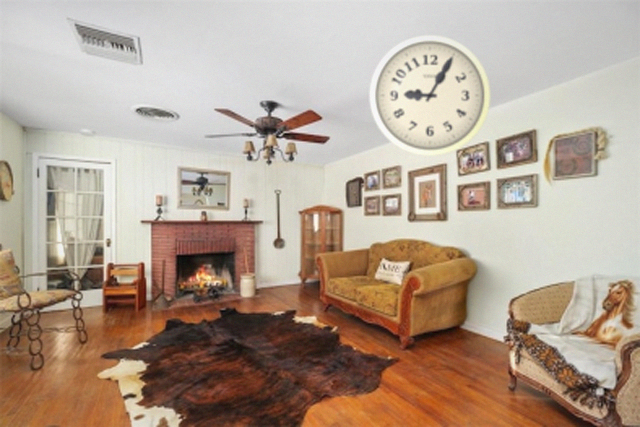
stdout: 9 h 05 min
